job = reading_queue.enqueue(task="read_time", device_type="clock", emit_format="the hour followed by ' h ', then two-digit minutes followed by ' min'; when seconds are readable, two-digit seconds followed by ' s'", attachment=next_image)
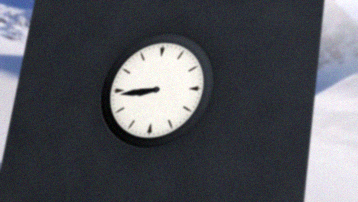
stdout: 8 h 44 min
